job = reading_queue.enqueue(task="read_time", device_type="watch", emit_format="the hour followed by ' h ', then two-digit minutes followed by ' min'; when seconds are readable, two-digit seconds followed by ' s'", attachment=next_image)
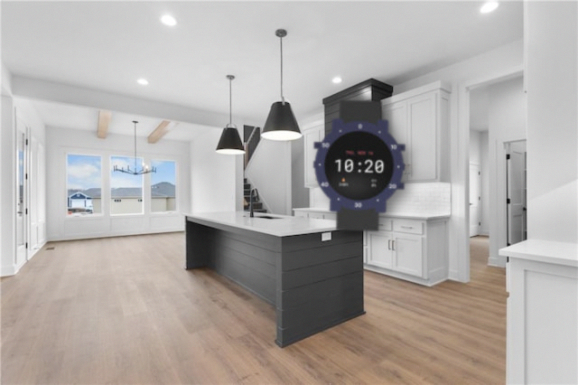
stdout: 10 h 20 min
